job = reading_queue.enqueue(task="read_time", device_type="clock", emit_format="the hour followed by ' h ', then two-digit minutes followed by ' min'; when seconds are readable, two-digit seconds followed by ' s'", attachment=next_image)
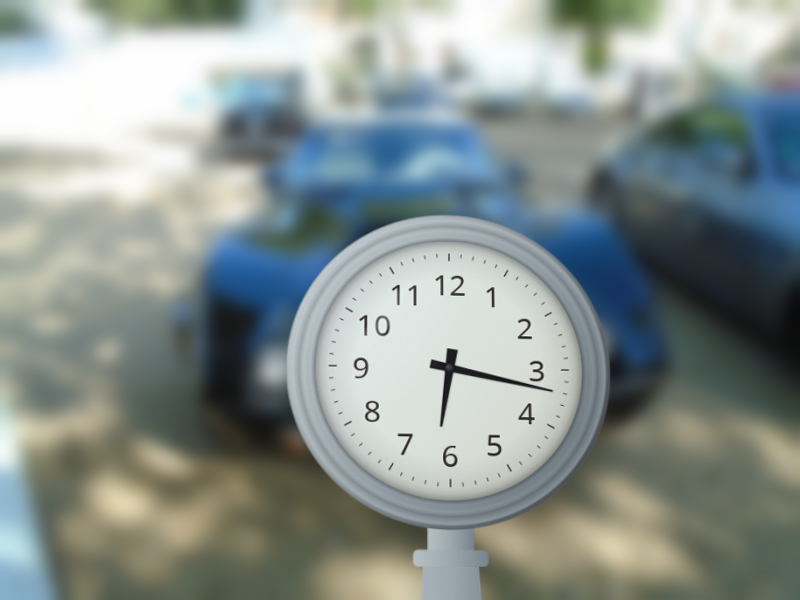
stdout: 6 h 17 min
